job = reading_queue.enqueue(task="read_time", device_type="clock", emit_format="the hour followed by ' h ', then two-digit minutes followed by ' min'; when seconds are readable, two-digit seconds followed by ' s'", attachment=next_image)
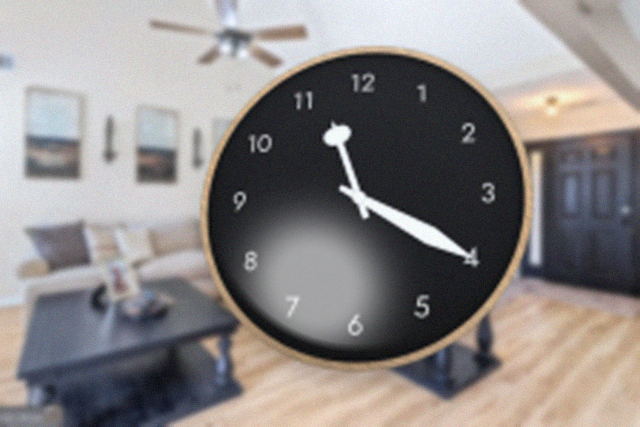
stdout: 11 h 20 min
